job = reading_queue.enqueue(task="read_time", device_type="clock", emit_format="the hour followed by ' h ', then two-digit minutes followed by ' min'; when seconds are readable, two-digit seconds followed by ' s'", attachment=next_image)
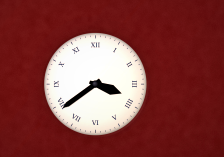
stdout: 3 h 39 min
